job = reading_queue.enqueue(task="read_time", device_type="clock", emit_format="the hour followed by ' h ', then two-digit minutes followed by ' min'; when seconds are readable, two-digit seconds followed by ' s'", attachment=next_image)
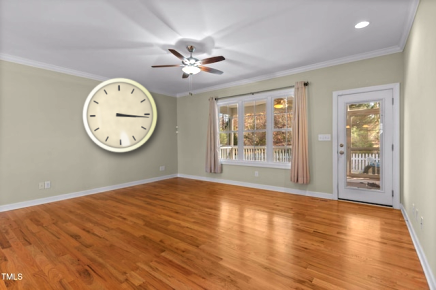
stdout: 3 h 16 min
